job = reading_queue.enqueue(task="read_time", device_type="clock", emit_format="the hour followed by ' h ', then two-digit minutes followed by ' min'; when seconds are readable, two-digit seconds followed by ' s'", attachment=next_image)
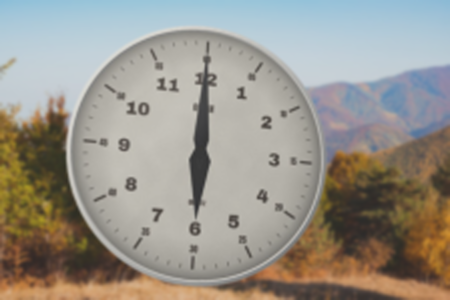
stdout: 6 h 00 min
